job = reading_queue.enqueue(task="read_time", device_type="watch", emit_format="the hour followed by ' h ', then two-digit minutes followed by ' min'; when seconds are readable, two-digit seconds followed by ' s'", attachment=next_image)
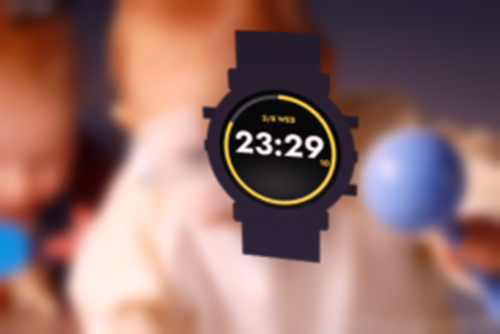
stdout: 23 h 29 min
